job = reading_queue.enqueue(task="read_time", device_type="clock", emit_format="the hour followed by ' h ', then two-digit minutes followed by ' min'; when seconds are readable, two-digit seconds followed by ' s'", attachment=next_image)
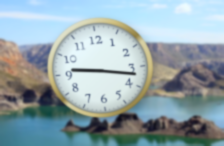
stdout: 9 h 17 min
